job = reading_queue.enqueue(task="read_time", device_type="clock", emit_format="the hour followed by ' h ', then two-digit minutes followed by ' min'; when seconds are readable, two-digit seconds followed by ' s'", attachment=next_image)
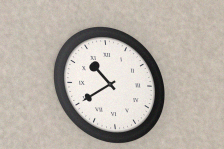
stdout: 10 h 40 min
